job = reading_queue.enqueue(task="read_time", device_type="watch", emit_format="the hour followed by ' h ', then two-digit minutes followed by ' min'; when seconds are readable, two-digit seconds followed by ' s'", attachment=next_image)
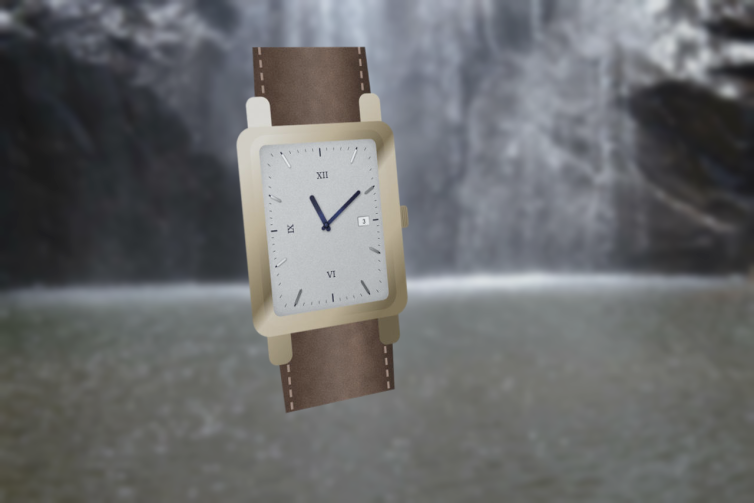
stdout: 11 h 09 min
